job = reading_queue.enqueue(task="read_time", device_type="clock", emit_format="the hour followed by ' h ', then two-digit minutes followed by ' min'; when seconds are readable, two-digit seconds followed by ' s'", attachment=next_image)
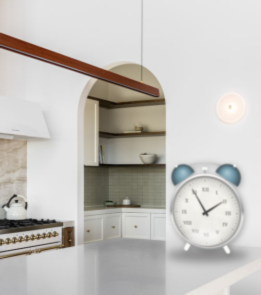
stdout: 1 h 55 min
